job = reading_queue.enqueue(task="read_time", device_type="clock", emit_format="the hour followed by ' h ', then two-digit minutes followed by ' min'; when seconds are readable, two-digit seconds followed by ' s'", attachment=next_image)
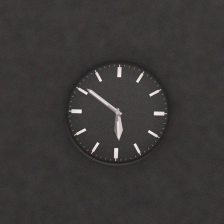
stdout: 5 h 51 min
